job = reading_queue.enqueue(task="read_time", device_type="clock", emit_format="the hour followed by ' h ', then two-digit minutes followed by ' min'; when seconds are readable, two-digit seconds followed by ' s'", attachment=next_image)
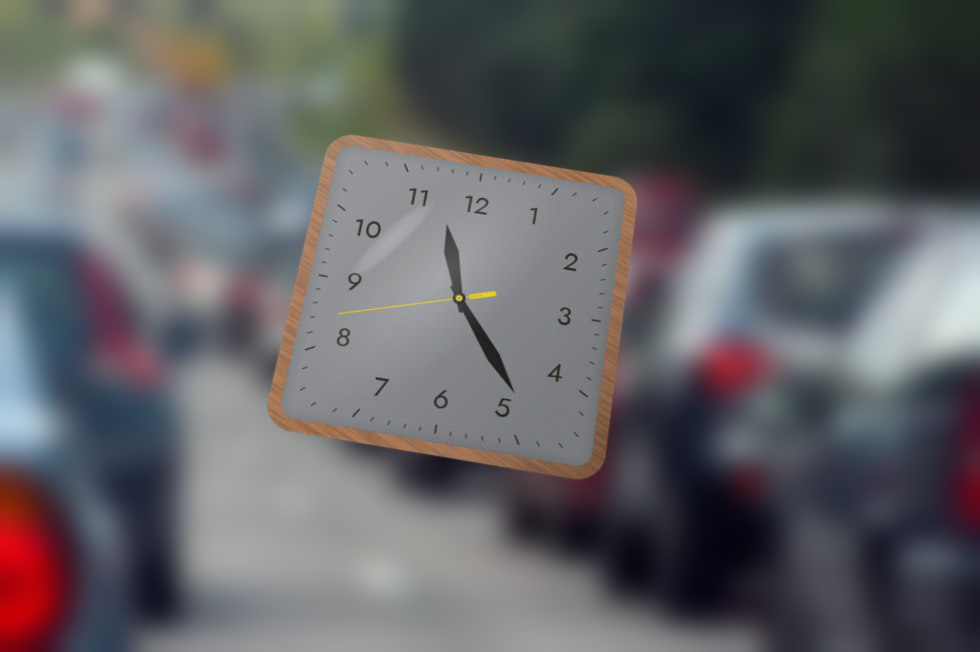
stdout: 11 h 23 min 42 s
